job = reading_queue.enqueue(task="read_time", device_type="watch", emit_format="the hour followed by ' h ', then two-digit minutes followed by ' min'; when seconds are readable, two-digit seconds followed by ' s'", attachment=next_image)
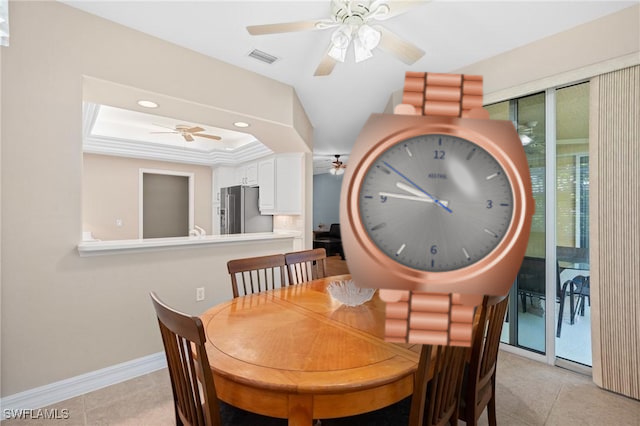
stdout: 9 h 45 min 51 s
